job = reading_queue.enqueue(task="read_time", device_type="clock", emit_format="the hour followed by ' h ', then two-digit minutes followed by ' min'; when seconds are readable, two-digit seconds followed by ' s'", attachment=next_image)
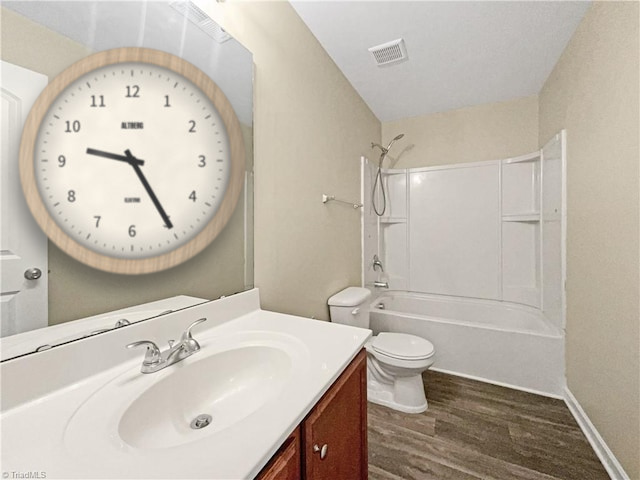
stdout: 9 h 25 min
